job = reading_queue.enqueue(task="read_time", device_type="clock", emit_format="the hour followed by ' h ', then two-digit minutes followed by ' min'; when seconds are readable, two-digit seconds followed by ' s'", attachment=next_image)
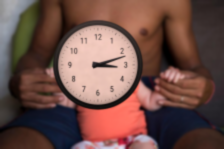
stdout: 3 h 12 min
